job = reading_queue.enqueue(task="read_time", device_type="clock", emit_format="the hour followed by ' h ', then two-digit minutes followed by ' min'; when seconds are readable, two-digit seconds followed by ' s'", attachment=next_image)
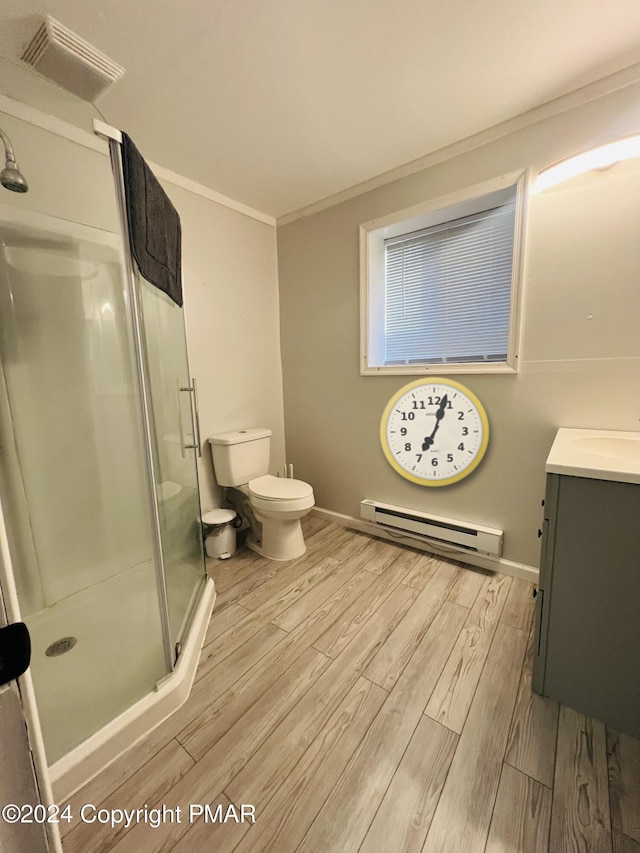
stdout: 7 h 03 min
